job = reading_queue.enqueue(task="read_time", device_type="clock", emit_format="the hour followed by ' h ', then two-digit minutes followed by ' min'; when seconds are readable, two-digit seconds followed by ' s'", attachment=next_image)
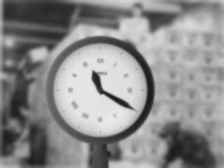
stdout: 11 h 20 min
